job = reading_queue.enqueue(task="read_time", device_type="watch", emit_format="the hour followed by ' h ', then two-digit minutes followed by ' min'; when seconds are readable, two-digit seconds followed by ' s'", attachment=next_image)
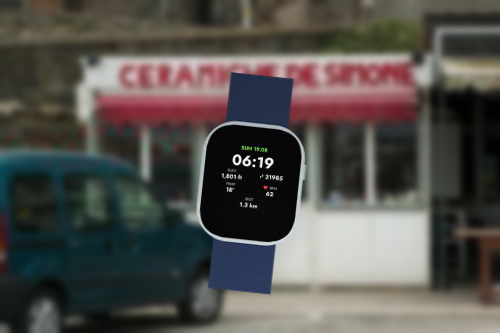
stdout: 6 h 19 min
